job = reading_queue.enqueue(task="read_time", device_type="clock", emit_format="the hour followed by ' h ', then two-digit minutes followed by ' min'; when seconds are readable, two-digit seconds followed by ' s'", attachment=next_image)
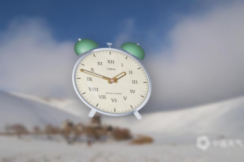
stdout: 1 h 48 min
